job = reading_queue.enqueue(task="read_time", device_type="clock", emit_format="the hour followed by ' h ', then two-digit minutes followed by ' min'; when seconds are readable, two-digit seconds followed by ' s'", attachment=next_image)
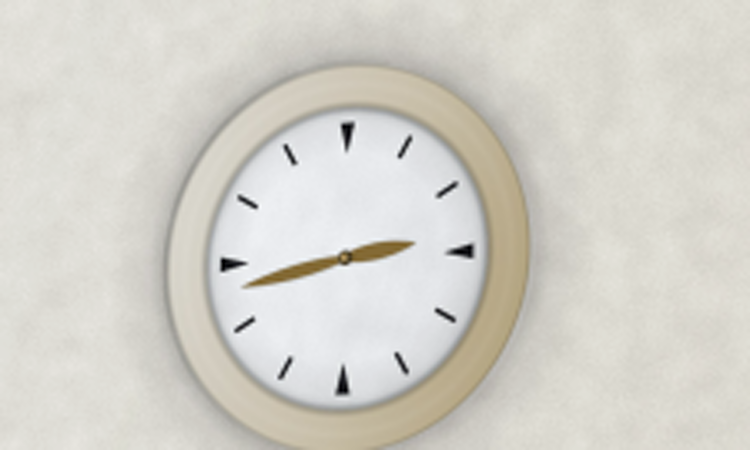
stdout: 2 h 43 min
